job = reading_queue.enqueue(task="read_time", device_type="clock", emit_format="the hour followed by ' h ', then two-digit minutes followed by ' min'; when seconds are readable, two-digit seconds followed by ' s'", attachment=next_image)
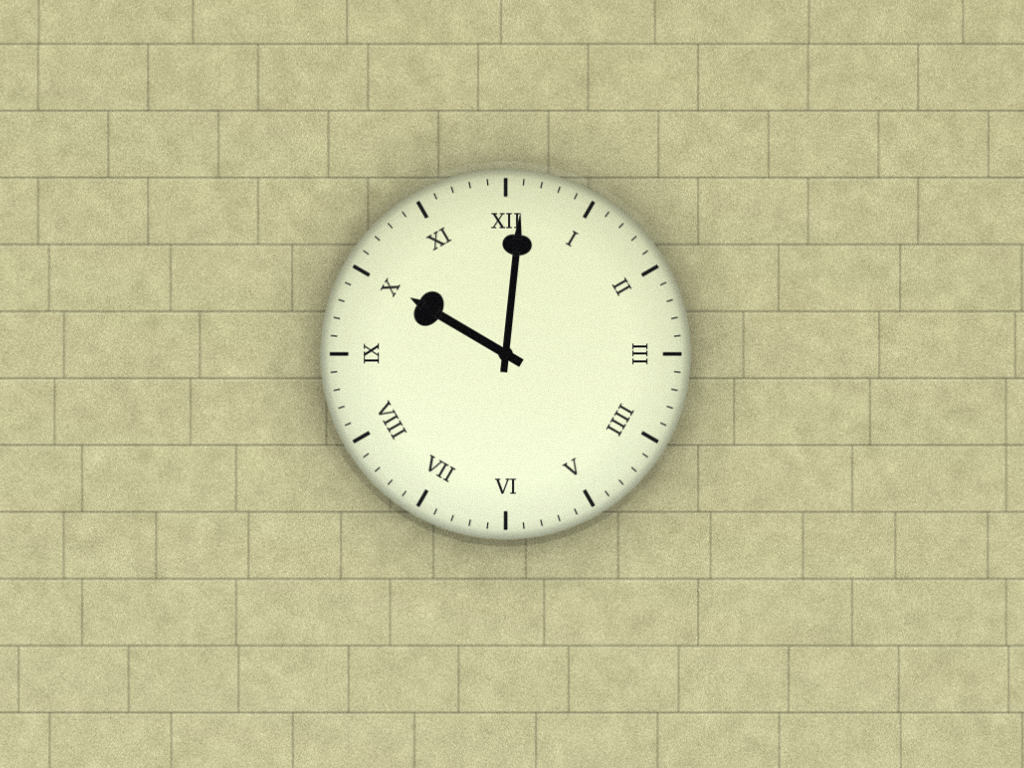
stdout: 10 h 01 min
